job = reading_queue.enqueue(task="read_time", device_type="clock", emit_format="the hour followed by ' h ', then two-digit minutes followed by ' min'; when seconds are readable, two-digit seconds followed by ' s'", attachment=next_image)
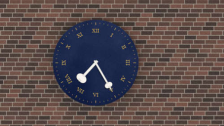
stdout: 7 h 25 min
